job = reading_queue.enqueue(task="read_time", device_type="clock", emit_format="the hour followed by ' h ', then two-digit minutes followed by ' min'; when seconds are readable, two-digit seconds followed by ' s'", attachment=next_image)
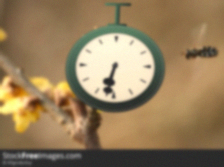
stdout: 6 h 32 min
